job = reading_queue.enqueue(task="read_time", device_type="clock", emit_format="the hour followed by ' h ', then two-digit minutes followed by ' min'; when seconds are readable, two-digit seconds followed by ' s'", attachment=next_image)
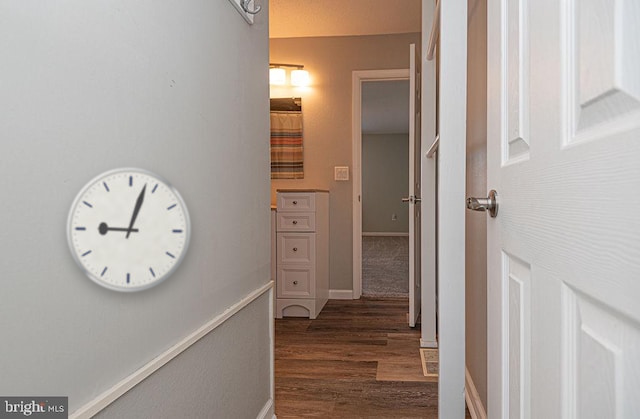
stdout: 9 h 03 min
